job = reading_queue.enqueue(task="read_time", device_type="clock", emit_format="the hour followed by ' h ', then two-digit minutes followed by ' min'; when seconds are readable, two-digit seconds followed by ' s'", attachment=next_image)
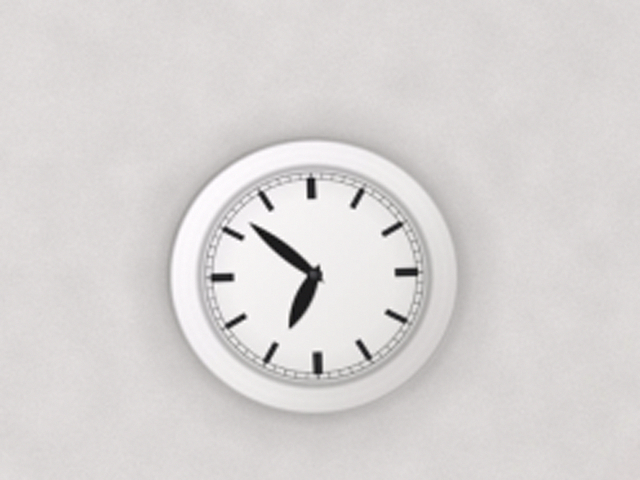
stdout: 6 h 52 min
